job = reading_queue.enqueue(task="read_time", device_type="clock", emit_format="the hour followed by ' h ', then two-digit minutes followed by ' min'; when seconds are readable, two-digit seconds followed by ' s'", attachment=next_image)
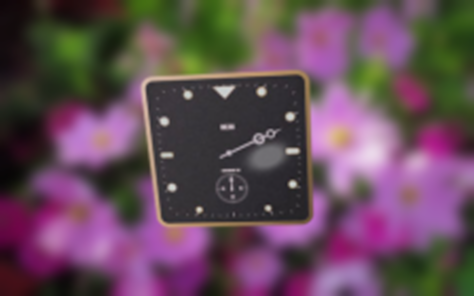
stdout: 2 h 11 min
